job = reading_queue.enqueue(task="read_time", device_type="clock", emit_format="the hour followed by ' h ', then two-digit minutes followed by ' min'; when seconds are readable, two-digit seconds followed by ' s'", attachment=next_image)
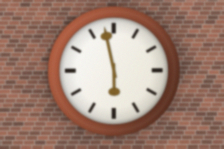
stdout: 5 h 58 min
